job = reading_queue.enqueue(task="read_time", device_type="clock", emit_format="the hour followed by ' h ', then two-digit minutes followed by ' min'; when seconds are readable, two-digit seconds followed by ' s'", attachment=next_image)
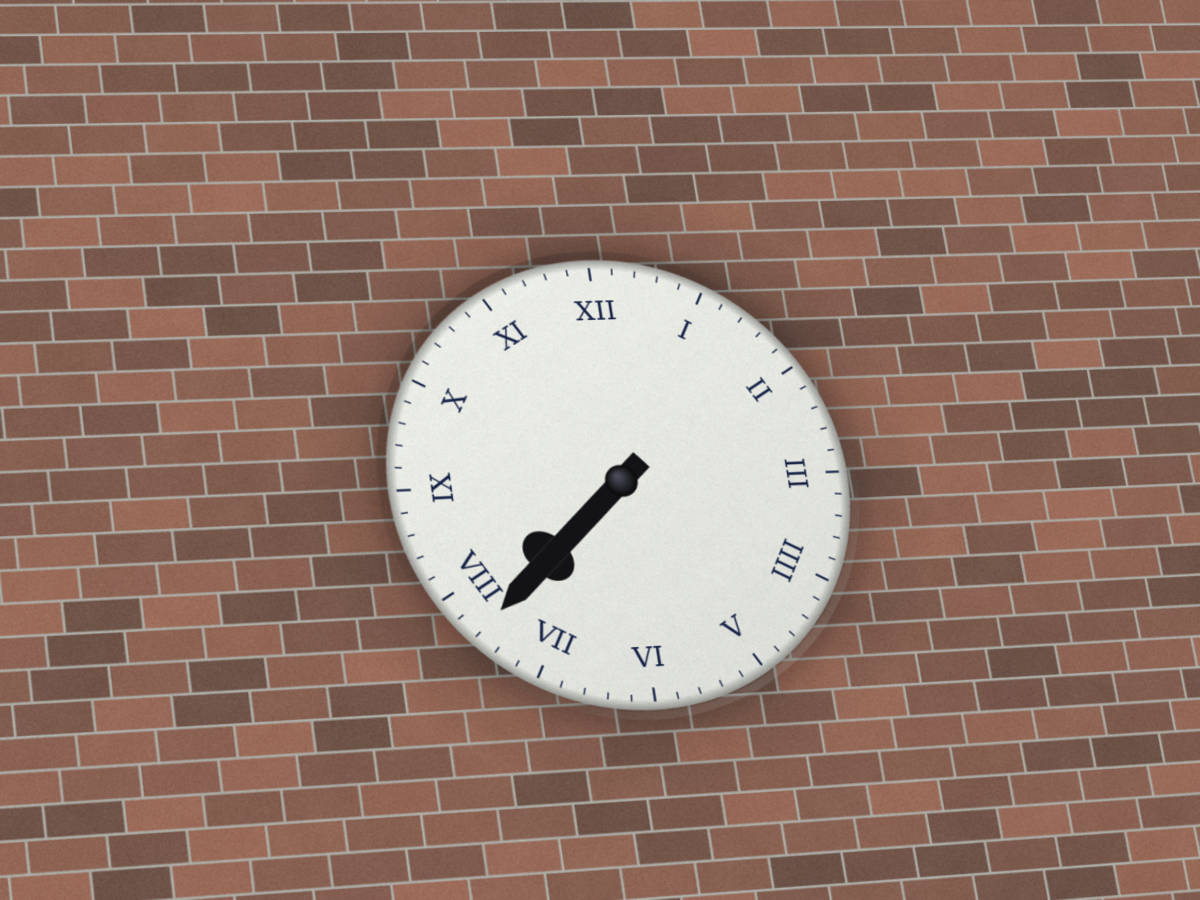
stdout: 7 h 38 min
